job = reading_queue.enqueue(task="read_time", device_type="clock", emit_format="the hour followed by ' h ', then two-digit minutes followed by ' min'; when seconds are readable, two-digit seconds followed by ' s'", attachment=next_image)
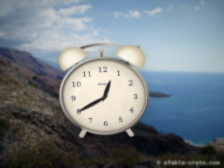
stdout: 12 h 40 min
